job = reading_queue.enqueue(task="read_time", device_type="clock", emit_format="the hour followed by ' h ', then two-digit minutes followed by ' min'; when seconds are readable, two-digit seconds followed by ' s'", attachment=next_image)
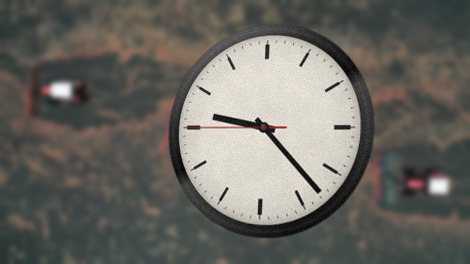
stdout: 9 h 22 min 45 s
